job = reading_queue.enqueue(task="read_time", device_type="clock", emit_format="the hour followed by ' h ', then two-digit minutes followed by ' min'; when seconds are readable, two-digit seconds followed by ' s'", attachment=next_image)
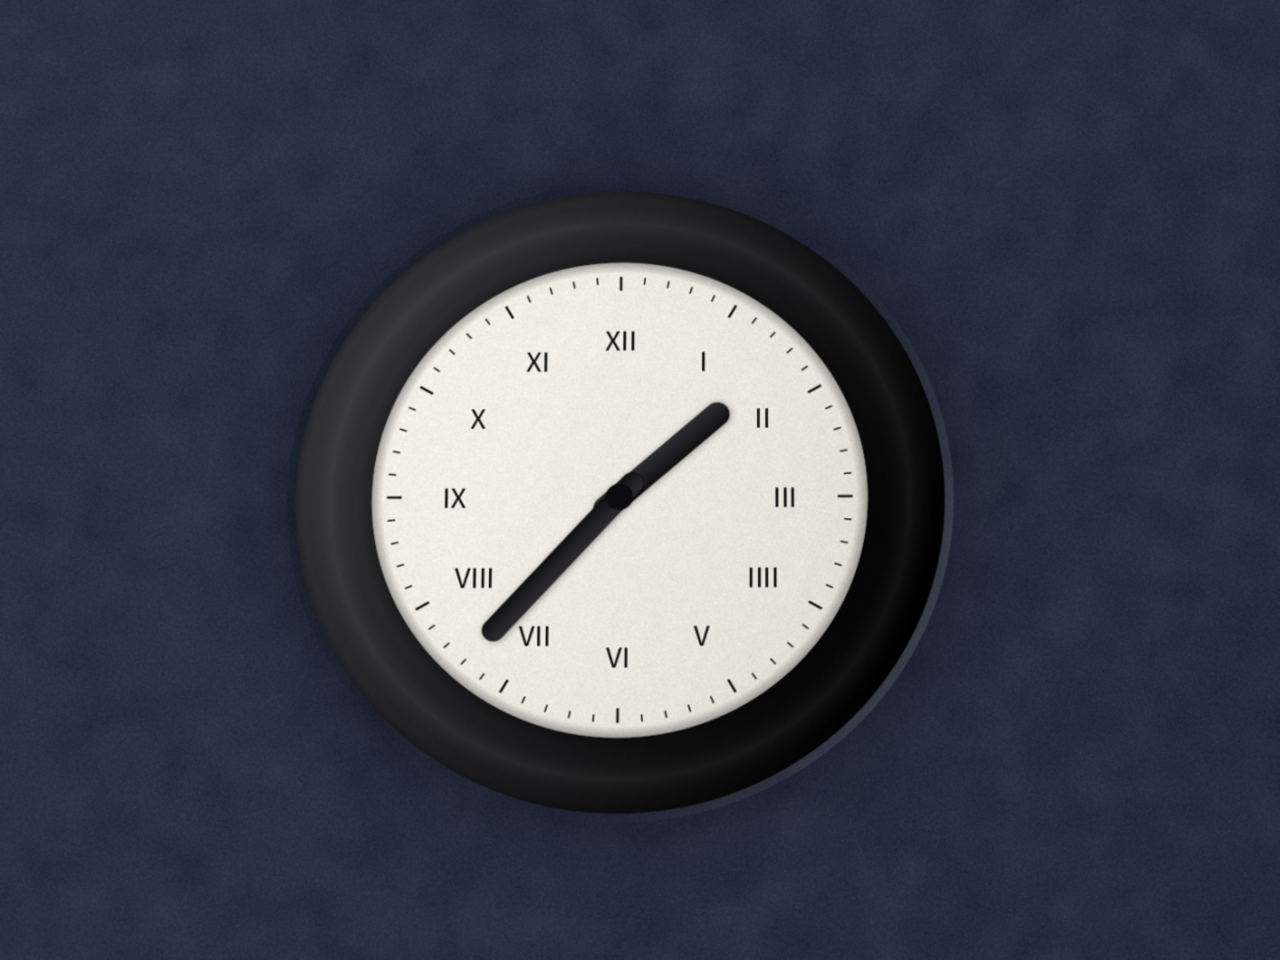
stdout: 1 h 37 min
